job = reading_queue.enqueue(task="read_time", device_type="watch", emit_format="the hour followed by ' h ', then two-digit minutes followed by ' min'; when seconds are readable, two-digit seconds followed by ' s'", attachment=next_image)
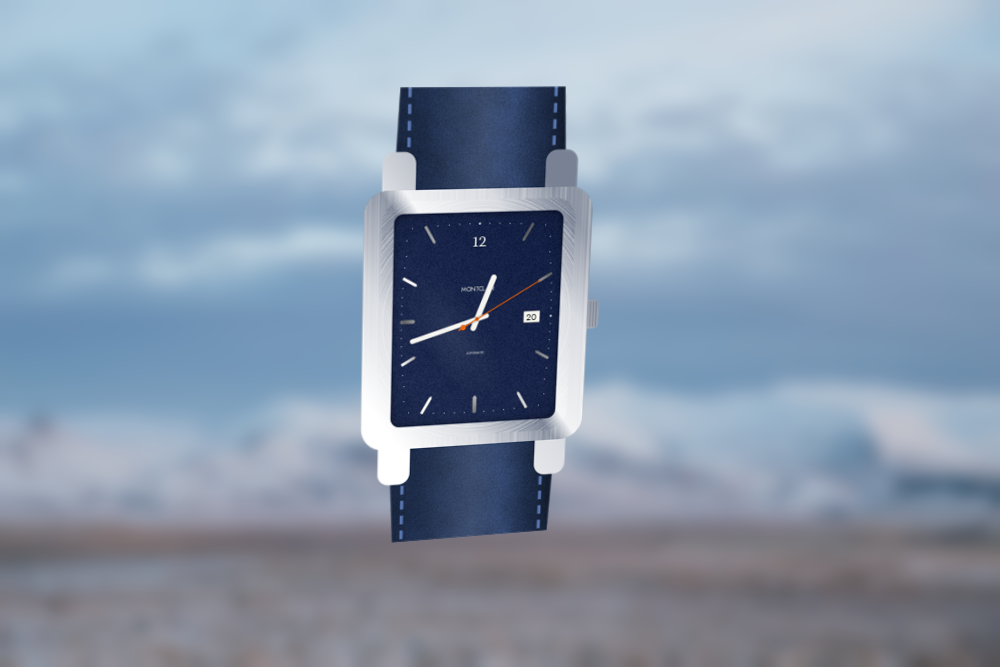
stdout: 12 h 42 min 10 s
